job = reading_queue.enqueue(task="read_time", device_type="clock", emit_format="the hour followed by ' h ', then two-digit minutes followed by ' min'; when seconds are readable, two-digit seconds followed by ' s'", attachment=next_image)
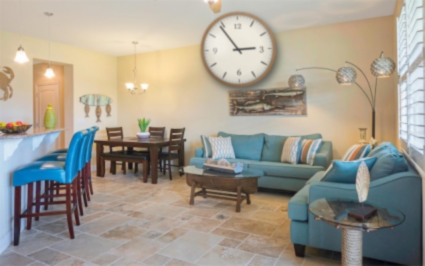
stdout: 2 h 54 min
